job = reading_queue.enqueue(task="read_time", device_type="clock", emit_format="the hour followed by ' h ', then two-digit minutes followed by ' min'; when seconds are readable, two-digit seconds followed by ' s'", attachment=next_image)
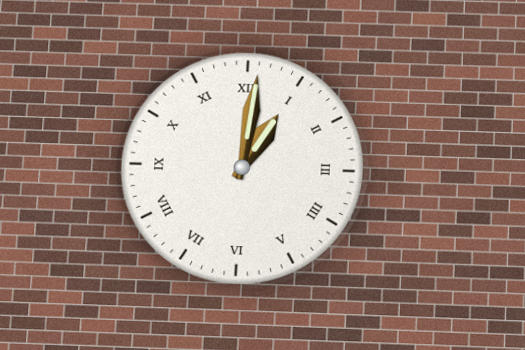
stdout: 1 h 01 min
